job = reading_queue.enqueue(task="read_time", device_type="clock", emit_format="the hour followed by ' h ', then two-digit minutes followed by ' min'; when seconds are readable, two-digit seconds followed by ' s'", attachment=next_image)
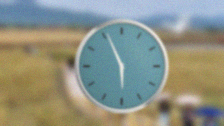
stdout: 5 h 56 min
